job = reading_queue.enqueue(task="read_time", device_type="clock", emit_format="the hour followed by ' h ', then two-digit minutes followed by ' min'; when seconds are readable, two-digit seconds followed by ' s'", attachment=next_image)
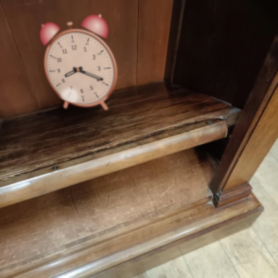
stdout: 8 h 19 min
